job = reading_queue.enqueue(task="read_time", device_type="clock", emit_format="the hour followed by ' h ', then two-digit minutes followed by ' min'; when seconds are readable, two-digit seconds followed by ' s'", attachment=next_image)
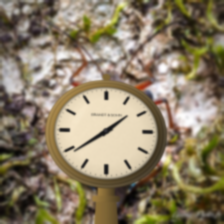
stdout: 1 h 39 min
